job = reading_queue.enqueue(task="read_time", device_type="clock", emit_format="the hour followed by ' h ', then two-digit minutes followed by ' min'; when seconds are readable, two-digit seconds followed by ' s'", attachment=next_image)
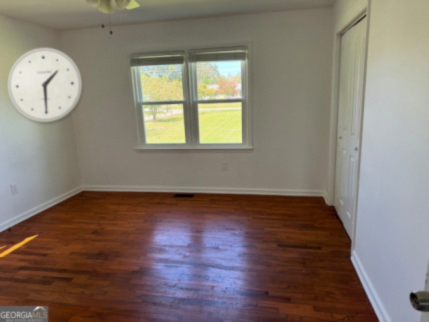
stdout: 1 h 30 min
